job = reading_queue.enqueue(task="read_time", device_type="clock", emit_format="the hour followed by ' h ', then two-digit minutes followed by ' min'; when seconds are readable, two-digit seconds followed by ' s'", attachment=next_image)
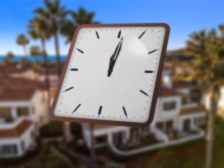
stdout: 12 h 01 min
